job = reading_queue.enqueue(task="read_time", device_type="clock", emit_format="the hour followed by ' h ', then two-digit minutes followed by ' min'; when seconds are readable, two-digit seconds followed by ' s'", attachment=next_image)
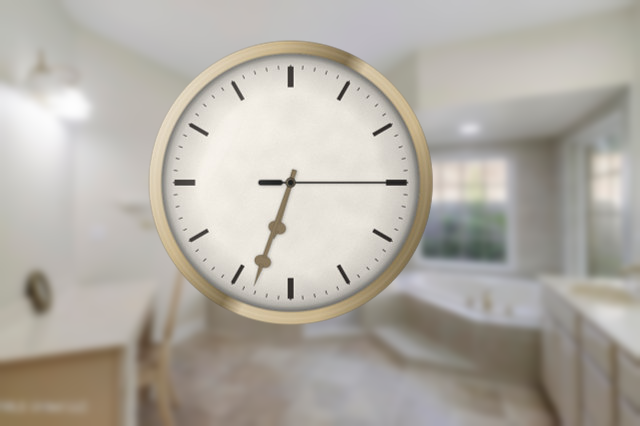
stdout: 6 h 33 min 15 s
